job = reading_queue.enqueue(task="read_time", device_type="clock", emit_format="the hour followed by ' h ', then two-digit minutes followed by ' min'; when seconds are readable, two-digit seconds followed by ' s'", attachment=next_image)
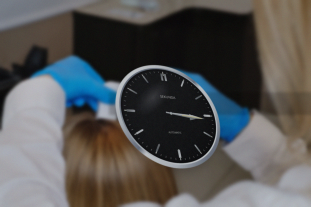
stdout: 3 h 16 min
